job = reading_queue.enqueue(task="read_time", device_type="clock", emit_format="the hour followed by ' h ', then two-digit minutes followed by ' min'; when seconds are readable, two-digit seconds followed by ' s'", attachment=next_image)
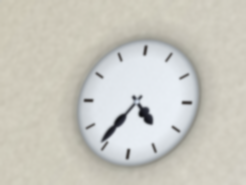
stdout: 4 h 36 min
